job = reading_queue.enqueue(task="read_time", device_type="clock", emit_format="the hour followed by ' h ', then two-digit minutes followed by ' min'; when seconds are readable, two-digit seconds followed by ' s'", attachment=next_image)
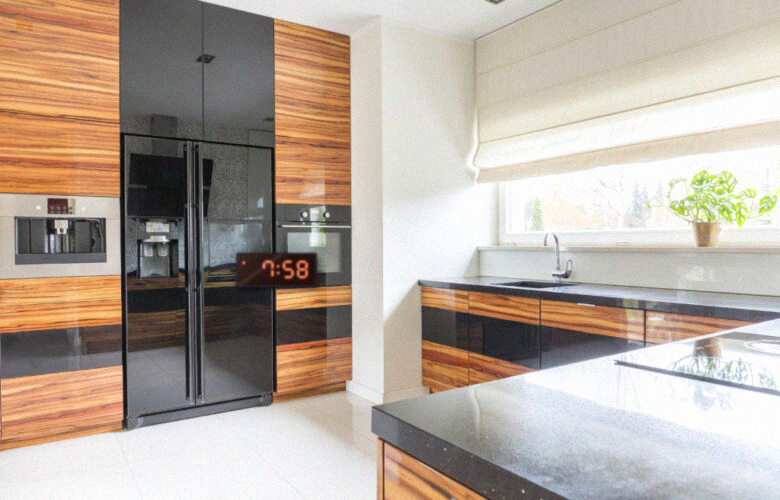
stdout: 7 h 58 min
